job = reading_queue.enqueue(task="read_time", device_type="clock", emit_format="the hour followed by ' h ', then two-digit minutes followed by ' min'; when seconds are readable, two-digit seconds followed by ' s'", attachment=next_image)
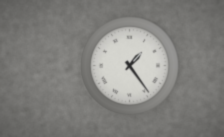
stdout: 1 h 24 min
